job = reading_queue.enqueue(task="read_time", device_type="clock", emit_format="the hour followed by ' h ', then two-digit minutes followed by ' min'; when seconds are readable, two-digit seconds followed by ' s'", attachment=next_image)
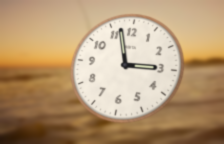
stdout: 2 h 57 min
